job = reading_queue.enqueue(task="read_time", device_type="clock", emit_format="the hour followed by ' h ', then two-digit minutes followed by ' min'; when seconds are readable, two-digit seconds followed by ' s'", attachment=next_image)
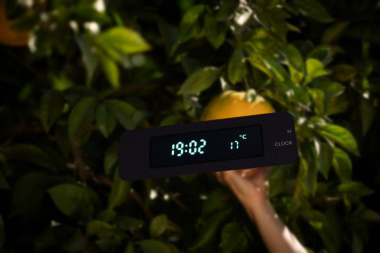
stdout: 19 h 02 min
